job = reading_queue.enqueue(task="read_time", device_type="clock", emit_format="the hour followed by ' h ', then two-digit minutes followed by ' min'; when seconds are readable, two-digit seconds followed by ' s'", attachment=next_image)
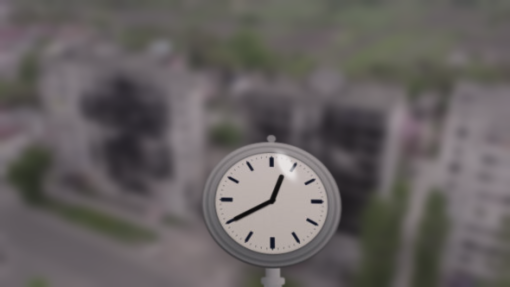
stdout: 12 h 40 min
